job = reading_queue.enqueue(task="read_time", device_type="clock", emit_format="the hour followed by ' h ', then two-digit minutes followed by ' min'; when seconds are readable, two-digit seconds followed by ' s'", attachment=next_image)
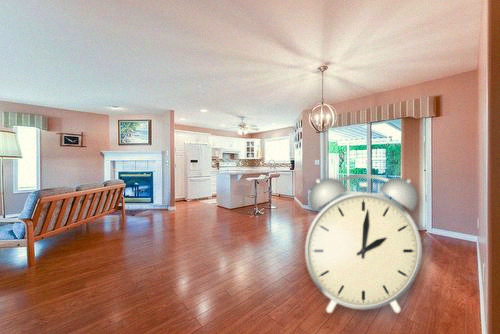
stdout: 2 h 01 min
